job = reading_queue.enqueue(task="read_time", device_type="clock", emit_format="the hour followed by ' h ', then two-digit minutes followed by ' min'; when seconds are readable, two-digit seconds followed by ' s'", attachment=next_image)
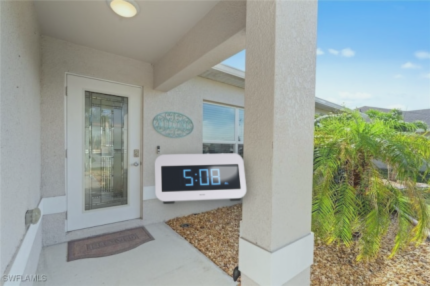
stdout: 5 h 08 min
